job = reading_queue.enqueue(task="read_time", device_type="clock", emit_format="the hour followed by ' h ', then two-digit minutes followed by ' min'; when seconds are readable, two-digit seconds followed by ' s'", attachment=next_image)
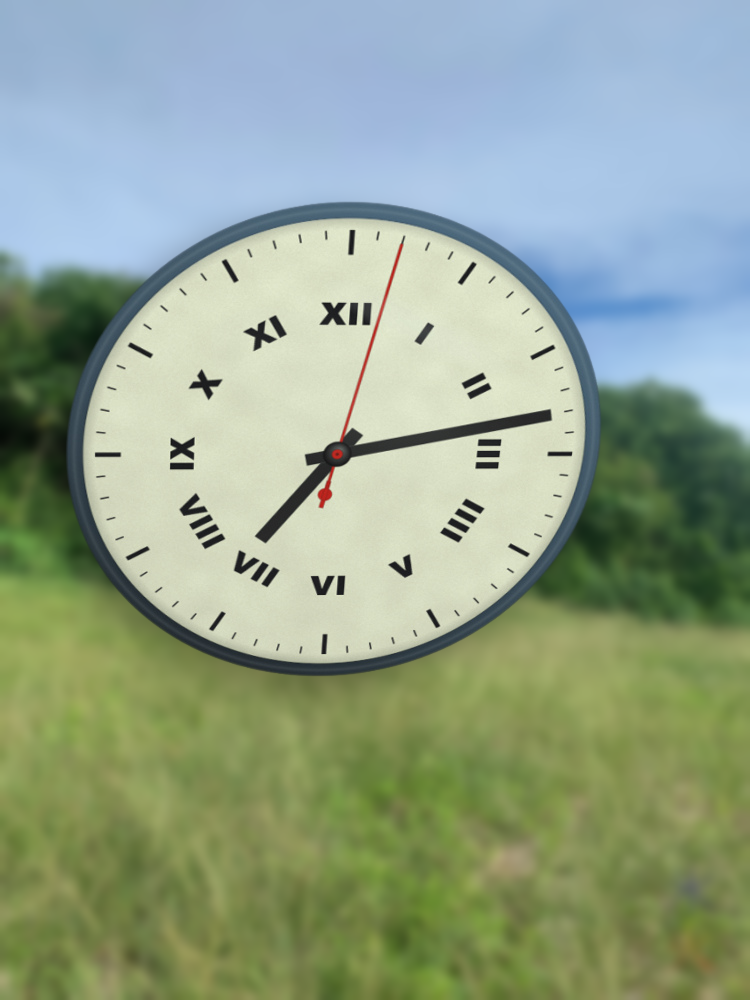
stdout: 7 h 13 min 02 s
